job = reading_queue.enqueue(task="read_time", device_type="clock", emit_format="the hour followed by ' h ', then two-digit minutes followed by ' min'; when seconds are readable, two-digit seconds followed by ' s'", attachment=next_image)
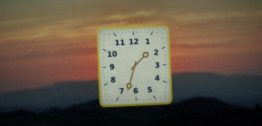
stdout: 1 h 33 min
